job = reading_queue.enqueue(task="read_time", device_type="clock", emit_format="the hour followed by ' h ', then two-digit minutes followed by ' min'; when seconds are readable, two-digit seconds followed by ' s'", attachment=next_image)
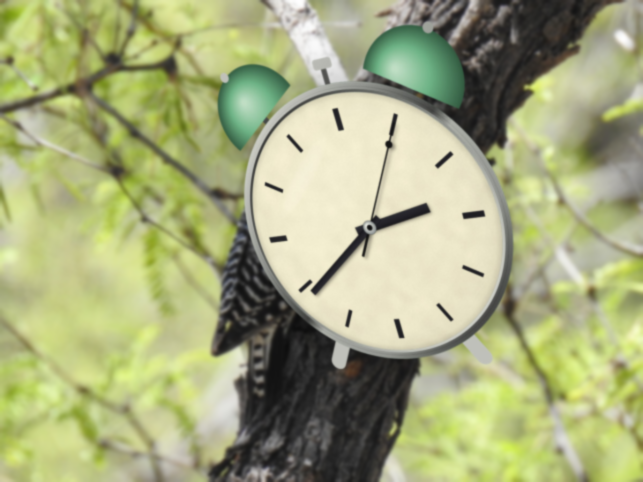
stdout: 2 h 39 min 05 s
